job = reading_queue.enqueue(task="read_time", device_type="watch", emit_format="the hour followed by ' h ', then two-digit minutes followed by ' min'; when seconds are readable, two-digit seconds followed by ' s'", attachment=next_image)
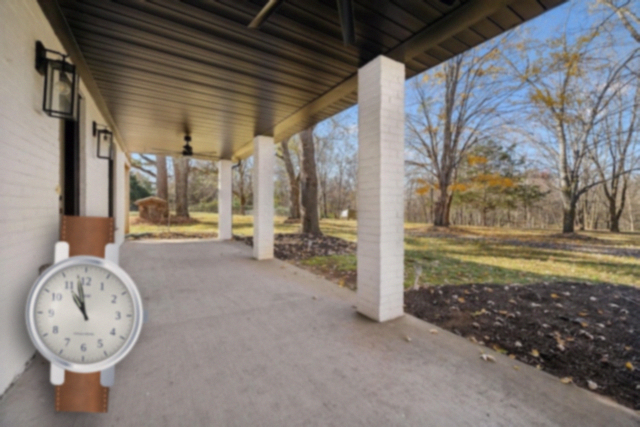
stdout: 10 h 58 min
